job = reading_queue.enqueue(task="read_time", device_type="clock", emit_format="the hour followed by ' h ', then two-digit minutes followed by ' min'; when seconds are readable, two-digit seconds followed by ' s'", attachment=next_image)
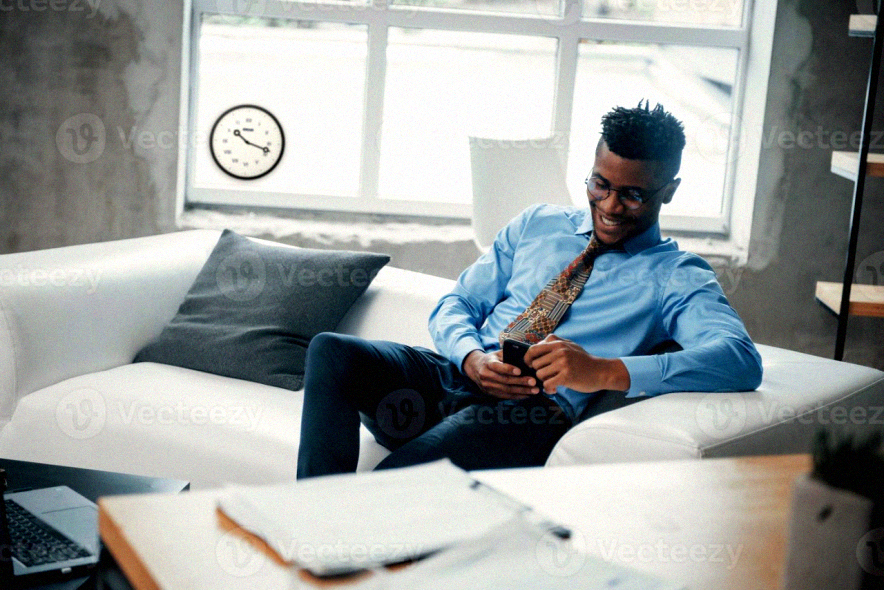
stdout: 10 h 18 min
